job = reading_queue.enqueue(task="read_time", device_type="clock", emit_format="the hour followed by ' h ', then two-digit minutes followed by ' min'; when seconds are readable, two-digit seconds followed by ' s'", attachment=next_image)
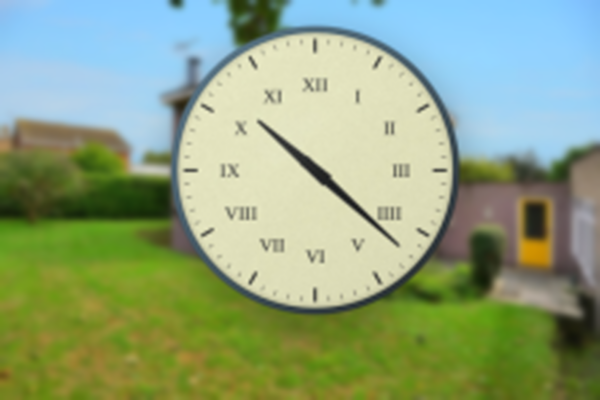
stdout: 10 h 22 min
